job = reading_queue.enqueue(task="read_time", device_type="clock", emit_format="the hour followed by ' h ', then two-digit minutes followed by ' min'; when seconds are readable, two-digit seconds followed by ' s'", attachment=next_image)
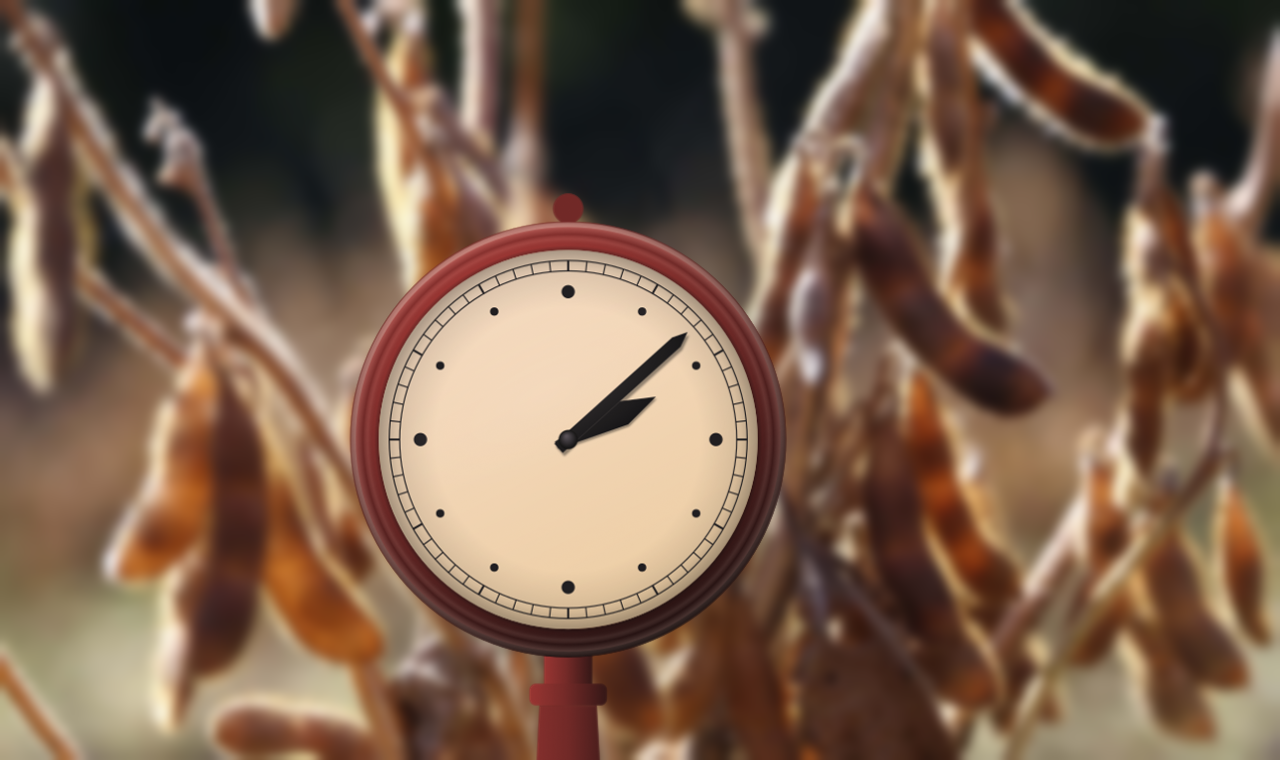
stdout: 2 h 08 min
